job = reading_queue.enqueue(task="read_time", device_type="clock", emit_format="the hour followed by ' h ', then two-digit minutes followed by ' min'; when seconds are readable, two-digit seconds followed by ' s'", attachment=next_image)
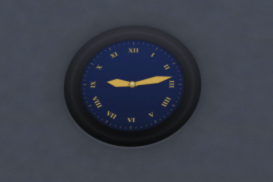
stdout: 9 h 13 min
